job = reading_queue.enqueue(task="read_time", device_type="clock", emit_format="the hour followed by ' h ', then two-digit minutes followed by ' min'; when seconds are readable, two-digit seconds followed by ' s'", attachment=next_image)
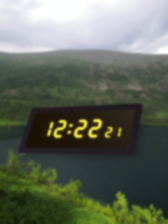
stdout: 12 h 22 min
